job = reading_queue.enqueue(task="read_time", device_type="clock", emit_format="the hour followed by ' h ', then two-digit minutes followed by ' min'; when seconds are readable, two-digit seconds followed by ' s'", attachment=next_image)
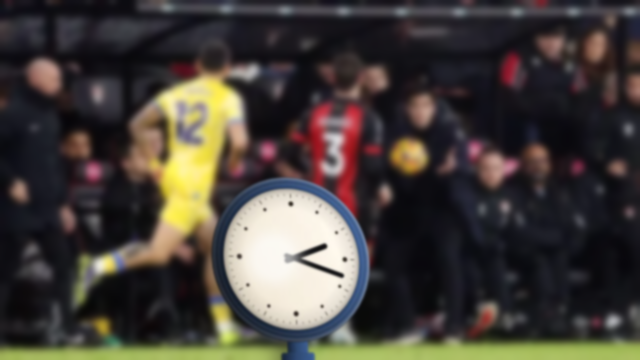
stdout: 2 h 18 min
